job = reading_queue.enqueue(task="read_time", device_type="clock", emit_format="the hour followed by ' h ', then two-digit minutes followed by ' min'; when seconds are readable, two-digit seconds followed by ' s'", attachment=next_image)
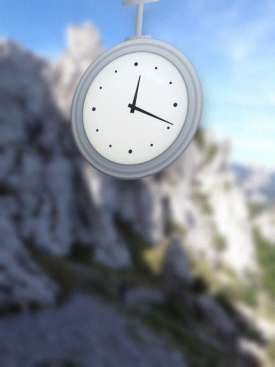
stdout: 12 h 19 min
